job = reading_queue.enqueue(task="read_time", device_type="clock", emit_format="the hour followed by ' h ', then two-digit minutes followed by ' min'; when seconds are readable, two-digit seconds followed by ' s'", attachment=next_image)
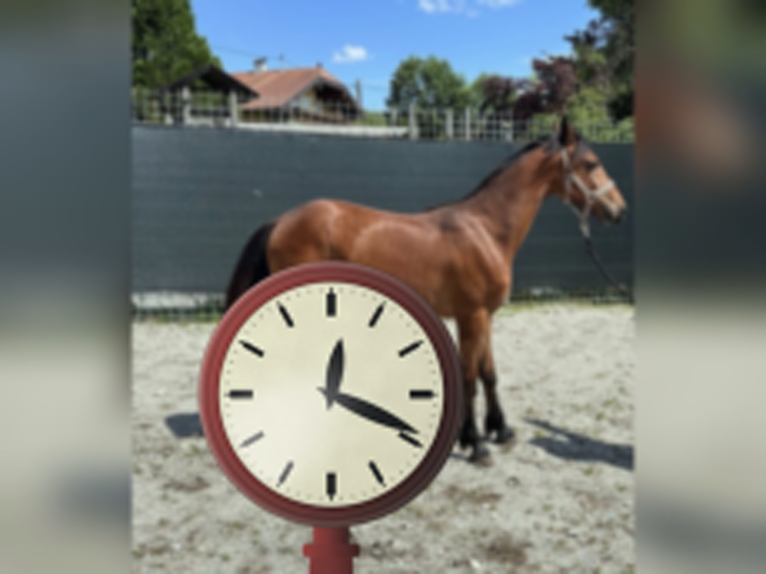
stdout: 12 h 19 min
